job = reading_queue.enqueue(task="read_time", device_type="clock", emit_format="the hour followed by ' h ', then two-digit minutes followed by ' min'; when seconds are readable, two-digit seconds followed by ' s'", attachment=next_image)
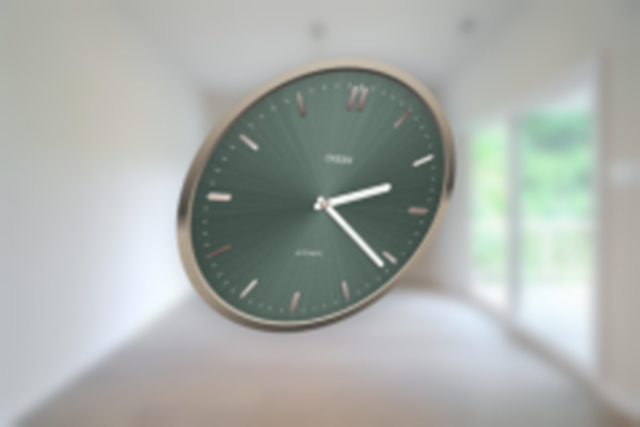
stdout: 2 h 21 min
